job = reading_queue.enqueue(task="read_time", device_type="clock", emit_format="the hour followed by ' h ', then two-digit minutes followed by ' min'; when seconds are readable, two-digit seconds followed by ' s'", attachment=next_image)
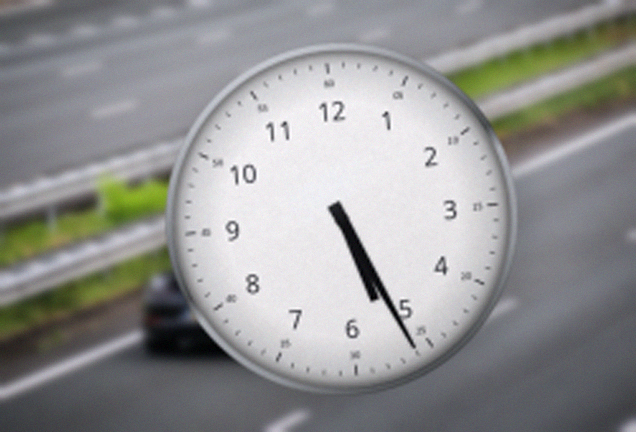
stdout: 5 h 26 min
